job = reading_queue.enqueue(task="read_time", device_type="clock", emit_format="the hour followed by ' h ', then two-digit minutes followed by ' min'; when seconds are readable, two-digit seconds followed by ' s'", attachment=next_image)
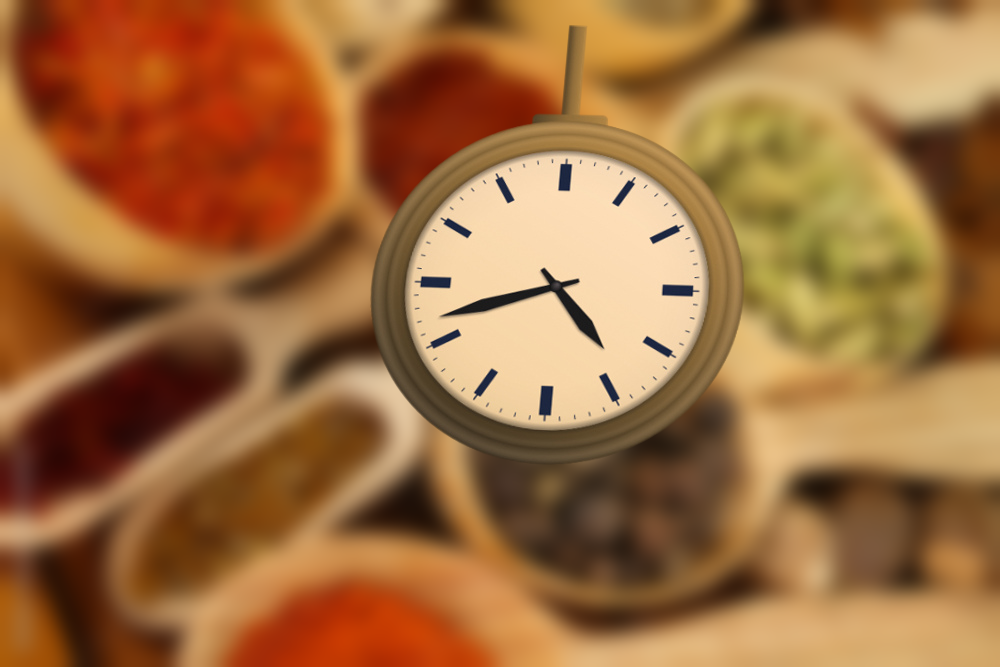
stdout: 4 h 42 min
